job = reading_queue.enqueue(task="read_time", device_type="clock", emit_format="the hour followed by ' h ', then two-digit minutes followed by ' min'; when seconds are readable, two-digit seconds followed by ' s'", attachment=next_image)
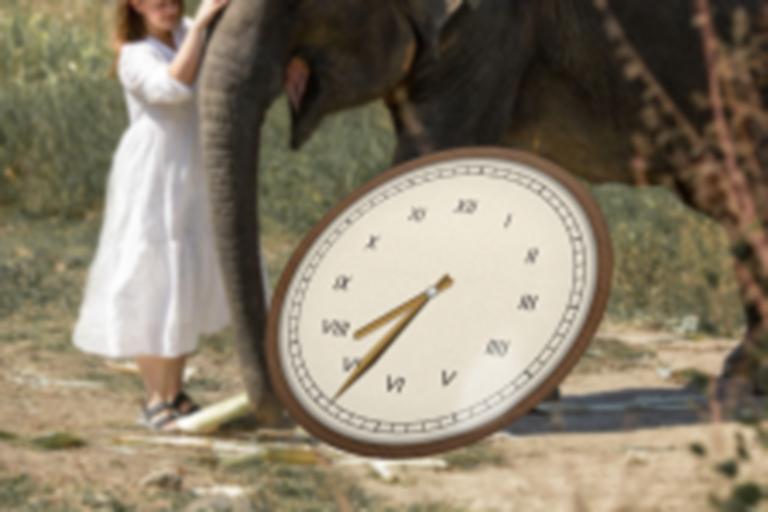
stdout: 7 h 34 min
